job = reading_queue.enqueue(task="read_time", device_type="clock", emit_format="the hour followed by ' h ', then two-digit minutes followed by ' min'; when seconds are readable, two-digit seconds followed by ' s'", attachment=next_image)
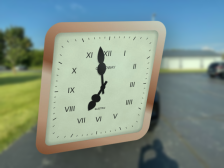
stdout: 6 h 58 min
